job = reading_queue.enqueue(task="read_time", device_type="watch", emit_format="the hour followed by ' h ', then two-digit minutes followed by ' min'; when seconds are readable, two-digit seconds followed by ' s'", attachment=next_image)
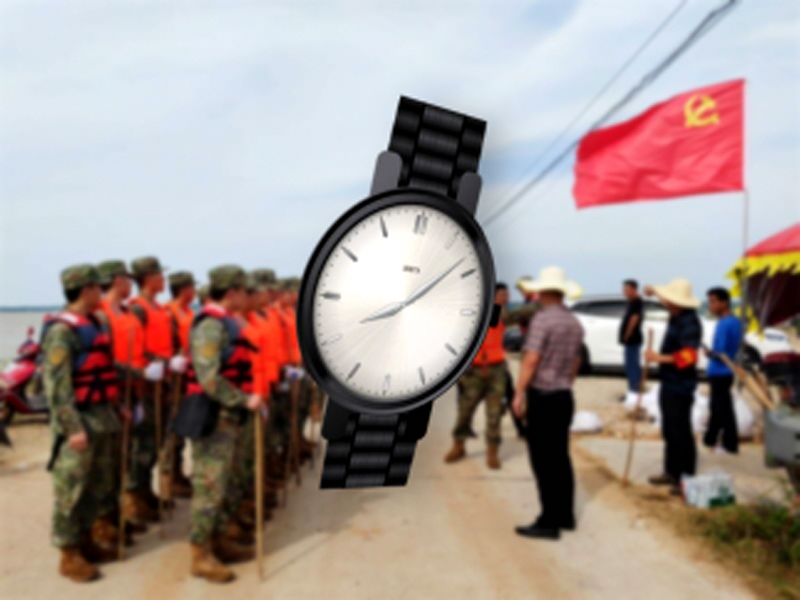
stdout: 8 h 08 min
